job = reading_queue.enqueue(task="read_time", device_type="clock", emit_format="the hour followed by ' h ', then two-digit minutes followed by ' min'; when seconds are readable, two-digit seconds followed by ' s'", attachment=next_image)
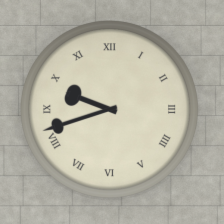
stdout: 9 h 42 min
